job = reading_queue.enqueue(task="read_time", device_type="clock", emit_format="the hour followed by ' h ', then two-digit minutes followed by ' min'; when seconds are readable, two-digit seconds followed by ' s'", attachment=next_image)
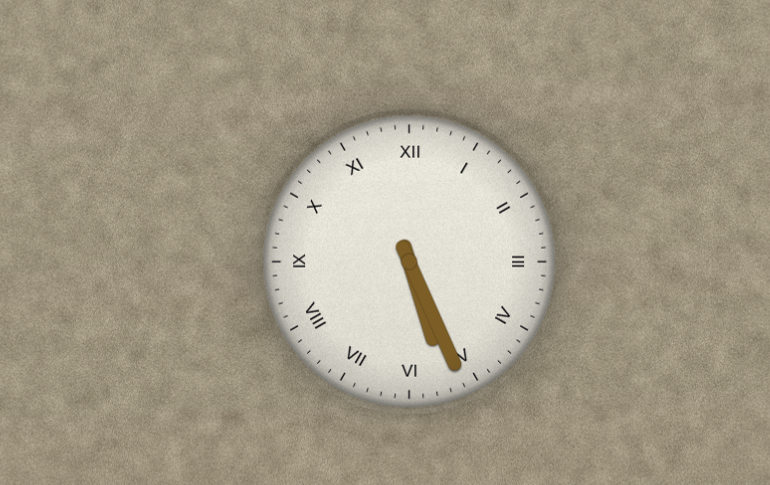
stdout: 5 h 26 min
